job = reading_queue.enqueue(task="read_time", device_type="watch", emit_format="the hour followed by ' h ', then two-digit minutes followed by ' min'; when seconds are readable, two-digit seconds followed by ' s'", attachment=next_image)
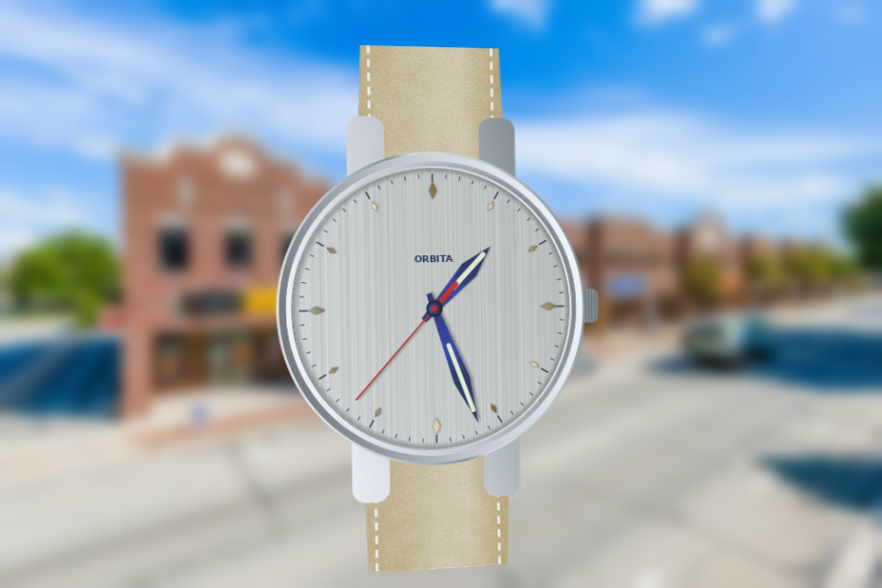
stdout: 1 h 26 min 37 s
